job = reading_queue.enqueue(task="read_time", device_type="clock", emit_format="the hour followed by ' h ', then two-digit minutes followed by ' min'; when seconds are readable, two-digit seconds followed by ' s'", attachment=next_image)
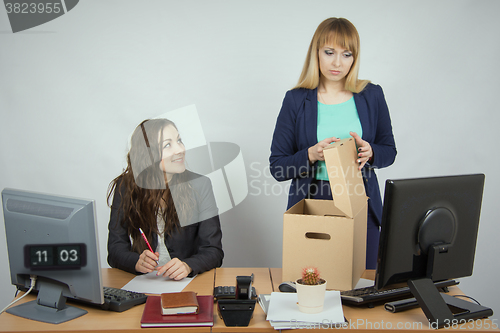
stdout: 11 h 03 min
